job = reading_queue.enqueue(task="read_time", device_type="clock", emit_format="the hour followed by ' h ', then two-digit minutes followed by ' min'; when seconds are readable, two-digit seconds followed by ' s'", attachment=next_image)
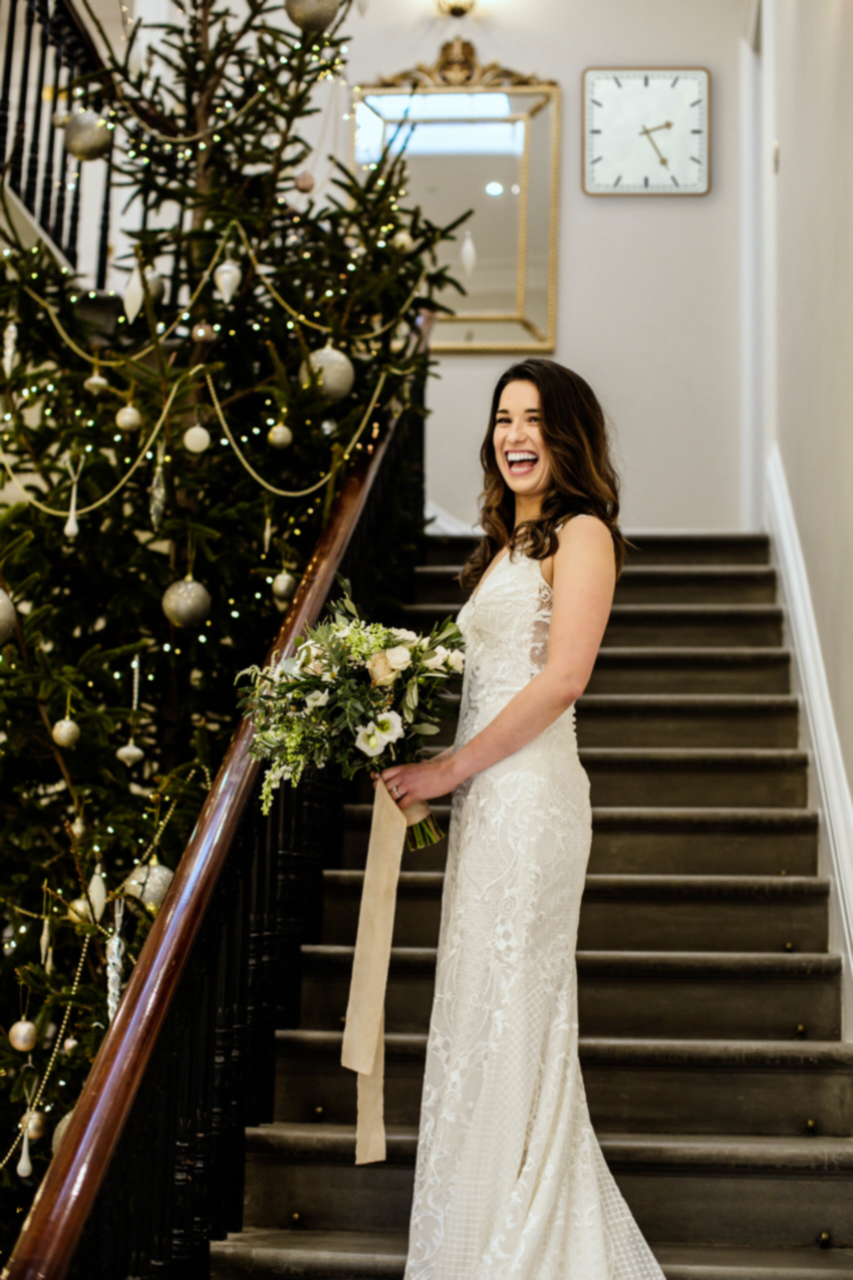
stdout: 2 h 25 min
